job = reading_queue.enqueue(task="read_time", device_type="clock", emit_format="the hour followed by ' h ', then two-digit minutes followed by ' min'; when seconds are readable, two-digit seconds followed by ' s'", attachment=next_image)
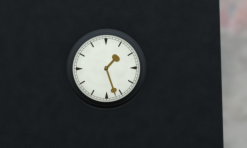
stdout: 1 h 27 min
